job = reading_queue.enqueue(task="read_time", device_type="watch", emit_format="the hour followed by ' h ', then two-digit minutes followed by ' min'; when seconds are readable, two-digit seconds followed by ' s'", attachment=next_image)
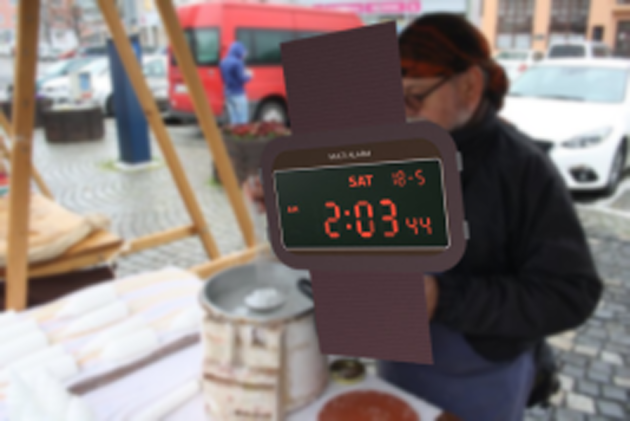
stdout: 2 h 03 min 44 s
